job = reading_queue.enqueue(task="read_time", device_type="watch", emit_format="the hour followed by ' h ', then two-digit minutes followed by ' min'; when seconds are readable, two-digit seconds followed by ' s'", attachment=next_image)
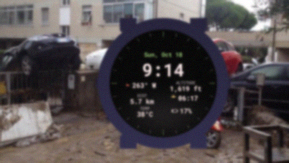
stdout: 9 h 14 min
